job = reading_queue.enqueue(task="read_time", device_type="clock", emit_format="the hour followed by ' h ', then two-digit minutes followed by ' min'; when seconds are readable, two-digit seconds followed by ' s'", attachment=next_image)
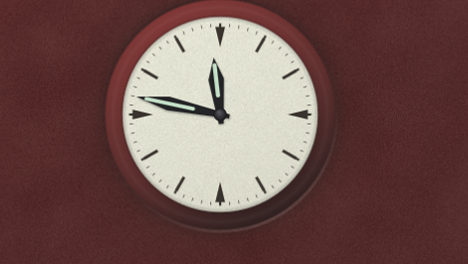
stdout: 11 h 47 min
